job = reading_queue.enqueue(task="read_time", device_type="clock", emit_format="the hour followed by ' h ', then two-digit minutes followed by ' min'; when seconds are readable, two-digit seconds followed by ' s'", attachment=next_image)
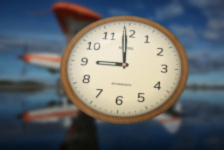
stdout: 8 h 59 min
